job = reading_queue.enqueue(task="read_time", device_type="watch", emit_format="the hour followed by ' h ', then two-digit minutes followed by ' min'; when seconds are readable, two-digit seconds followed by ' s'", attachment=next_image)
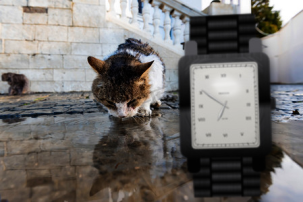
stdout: 6 h 51 min
